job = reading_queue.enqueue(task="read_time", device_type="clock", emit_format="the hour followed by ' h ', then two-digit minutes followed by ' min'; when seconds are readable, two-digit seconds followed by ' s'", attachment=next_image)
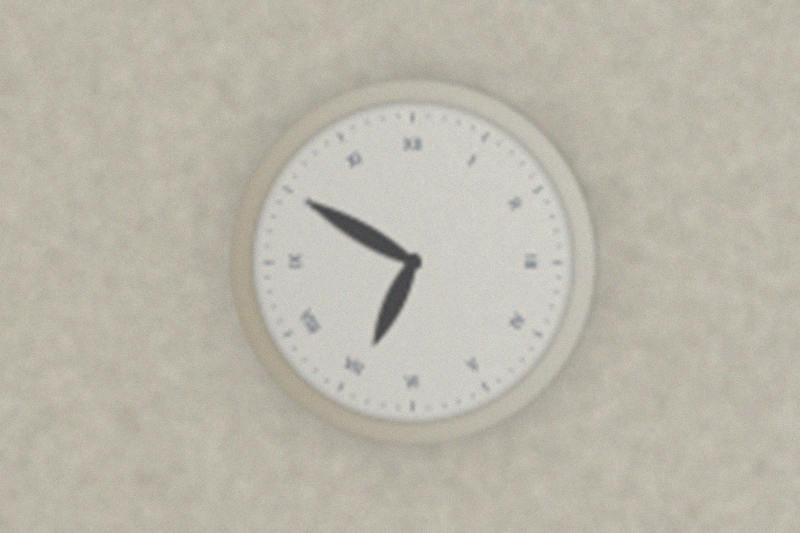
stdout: 6 h 50 min
